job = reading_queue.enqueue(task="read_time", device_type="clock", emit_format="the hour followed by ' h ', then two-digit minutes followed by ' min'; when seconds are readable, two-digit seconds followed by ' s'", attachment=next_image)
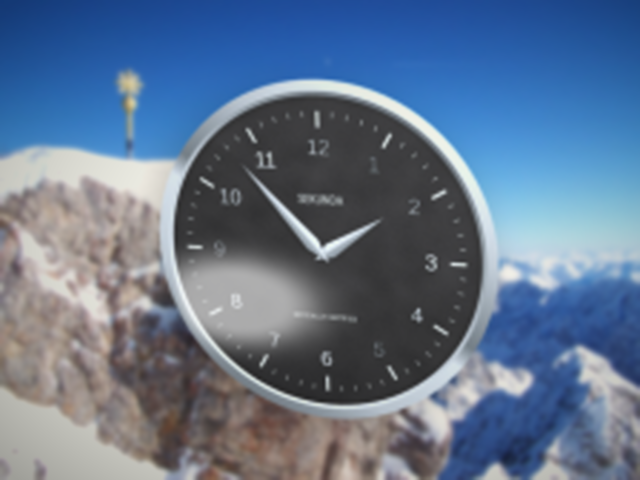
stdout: 1 h 53 min
